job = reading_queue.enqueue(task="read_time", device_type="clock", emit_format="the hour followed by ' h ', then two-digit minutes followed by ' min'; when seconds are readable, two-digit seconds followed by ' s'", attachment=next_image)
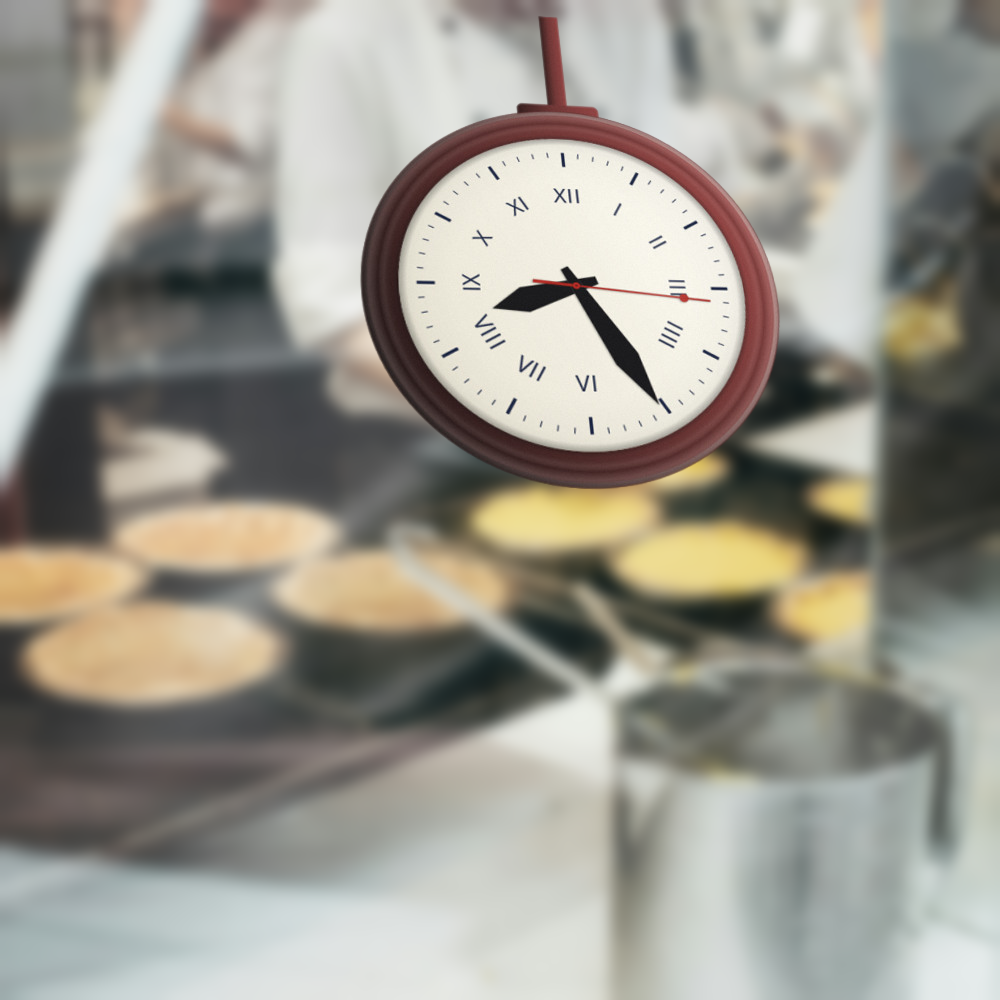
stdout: 8 h 25 min 16 s
